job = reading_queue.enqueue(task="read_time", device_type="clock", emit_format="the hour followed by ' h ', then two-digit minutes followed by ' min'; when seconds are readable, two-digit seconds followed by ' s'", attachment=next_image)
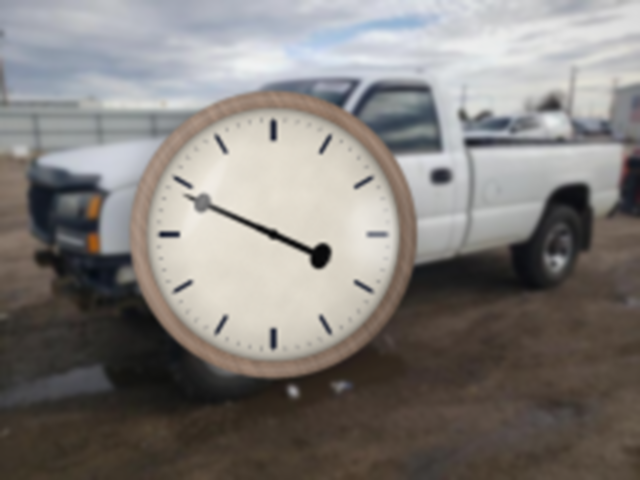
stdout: 3 h 49 min
